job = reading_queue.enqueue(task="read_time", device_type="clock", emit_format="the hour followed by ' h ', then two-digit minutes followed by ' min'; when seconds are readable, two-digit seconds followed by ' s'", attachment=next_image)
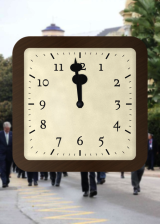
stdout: 11 h 59 min
